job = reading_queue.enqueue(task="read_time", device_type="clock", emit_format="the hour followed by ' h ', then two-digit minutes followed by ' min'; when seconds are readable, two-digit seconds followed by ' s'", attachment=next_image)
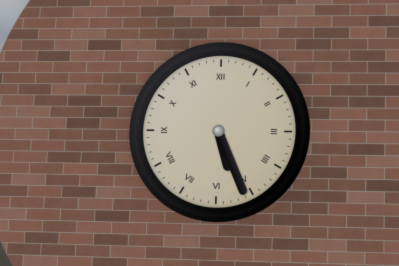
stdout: 5 h 26 min
